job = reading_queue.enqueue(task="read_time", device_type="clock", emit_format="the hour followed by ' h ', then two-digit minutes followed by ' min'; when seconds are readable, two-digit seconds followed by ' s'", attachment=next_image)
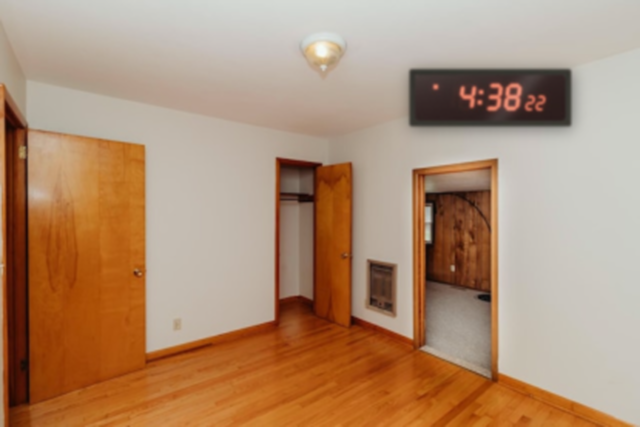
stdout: 4 h 38 min 22 s
